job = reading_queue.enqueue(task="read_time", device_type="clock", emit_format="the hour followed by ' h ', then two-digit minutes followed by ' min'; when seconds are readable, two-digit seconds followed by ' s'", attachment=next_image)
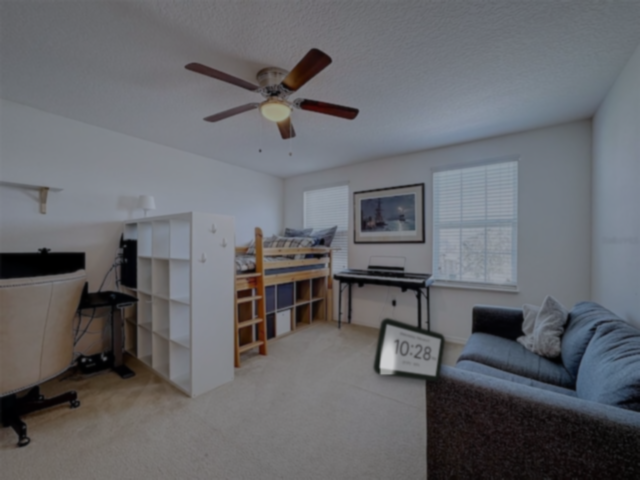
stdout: 10 h 28 min
